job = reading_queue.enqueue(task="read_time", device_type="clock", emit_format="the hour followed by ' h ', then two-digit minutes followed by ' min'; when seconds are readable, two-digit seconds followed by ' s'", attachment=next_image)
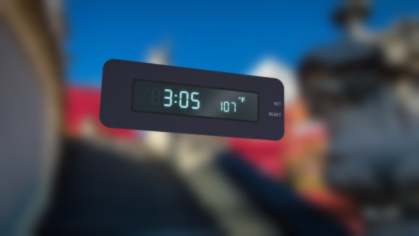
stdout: 3 h 05 min
